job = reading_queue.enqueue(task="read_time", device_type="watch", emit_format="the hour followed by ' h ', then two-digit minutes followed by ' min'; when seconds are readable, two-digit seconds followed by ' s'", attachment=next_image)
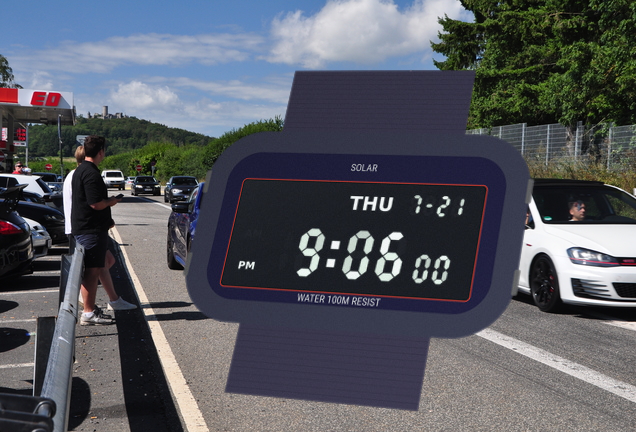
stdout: 9 h 06 min 00 s
